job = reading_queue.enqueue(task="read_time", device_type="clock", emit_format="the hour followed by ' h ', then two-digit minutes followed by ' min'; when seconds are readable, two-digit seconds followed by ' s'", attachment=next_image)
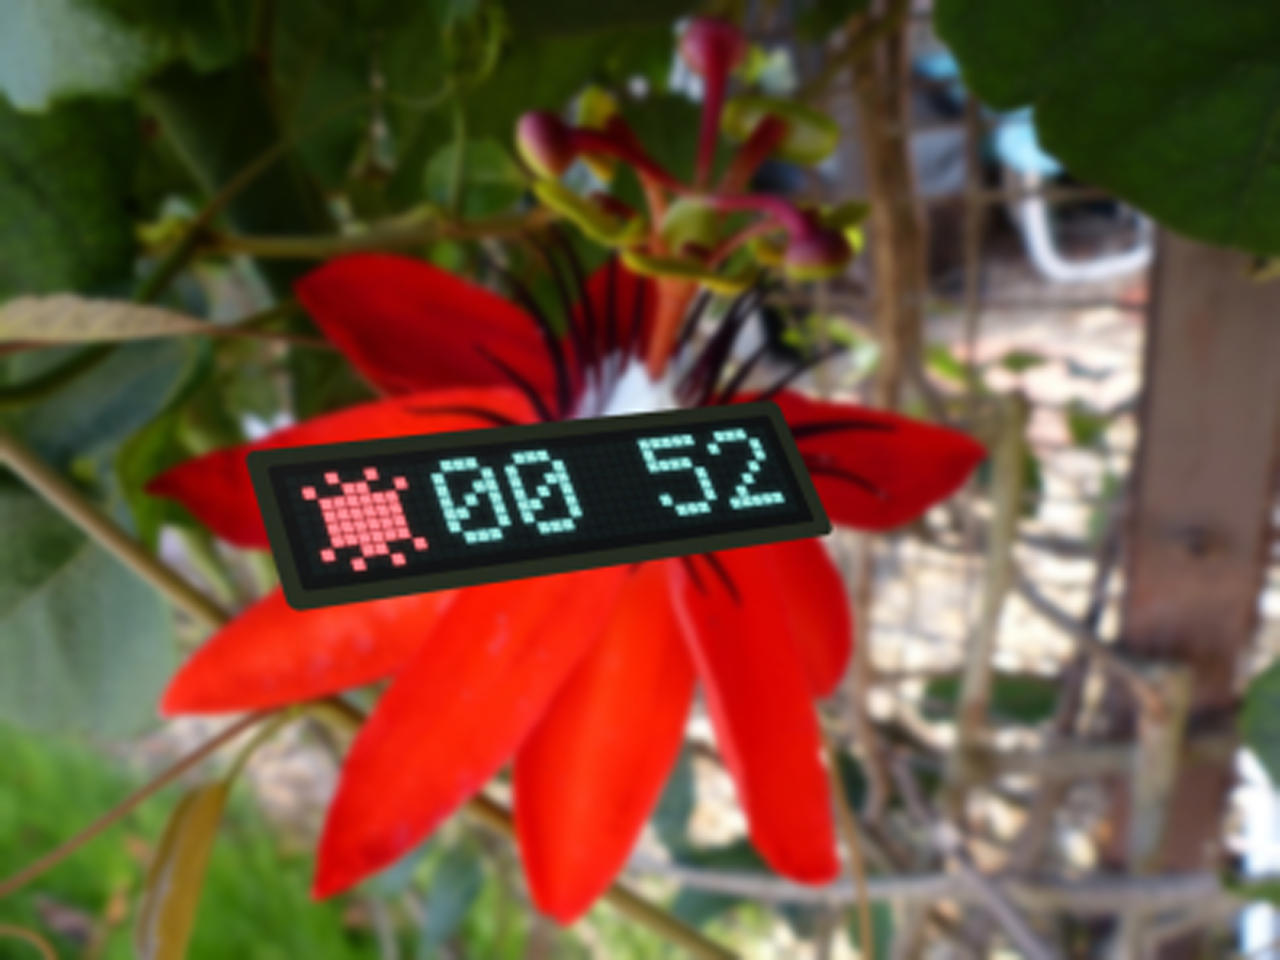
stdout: 0 h 52 min
